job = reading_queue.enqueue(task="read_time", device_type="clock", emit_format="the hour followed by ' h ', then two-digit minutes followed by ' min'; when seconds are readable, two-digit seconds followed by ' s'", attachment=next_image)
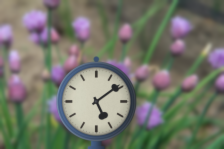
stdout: 5 h 09 min
